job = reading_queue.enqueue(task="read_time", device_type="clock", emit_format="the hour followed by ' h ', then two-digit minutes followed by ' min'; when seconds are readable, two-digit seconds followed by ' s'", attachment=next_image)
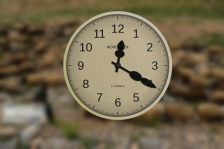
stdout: 12 h 20 min
